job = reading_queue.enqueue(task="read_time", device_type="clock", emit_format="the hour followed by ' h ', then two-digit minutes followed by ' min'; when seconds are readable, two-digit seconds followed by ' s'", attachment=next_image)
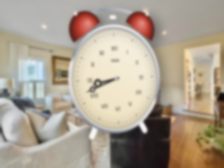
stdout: 8 h 42 min
